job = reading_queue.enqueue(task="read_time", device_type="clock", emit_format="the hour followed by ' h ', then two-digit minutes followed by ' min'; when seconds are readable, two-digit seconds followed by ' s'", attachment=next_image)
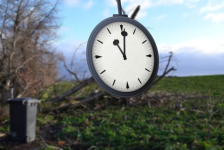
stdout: 11 h 01 min
